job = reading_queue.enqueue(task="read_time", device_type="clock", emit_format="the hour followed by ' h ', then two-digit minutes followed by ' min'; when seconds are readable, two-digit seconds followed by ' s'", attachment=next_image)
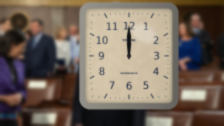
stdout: 12 h 00 min
